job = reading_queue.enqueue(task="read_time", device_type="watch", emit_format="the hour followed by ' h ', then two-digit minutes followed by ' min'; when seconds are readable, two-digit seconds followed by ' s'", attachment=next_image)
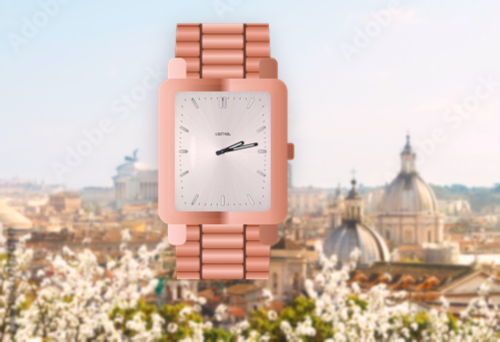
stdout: 2 h 13 min
